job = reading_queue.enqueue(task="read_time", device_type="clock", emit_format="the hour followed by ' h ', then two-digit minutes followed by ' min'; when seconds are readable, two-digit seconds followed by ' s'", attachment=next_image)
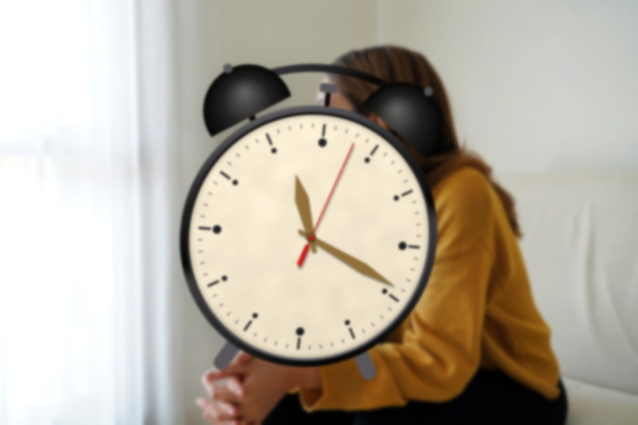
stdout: 11 h 19 min 03 s
